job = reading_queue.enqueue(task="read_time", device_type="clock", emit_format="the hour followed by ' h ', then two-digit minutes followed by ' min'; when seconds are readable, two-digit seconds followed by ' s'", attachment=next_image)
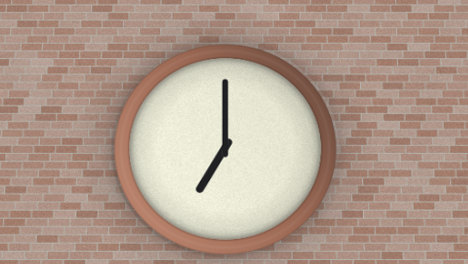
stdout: 7 h 00 min
